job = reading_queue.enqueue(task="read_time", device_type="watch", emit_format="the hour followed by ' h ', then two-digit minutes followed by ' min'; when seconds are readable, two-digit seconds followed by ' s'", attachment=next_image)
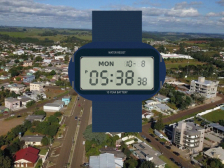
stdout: 5 h 38 min 38 s
